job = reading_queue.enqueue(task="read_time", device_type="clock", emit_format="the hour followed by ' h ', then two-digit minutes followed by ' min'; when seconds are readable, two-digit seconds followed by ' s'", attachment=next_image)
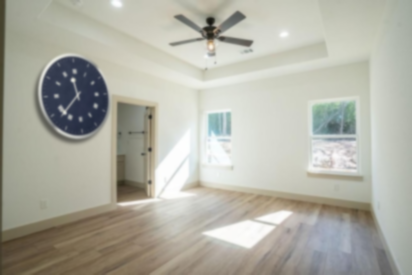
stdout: 11 h 38 min
